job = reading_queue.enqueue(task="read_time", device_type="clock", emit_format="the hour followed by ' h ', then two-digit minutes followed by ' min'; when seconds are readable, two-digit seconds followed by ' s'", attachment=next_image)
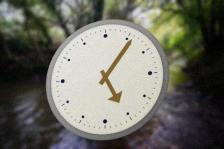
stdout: 5 h 06 min
